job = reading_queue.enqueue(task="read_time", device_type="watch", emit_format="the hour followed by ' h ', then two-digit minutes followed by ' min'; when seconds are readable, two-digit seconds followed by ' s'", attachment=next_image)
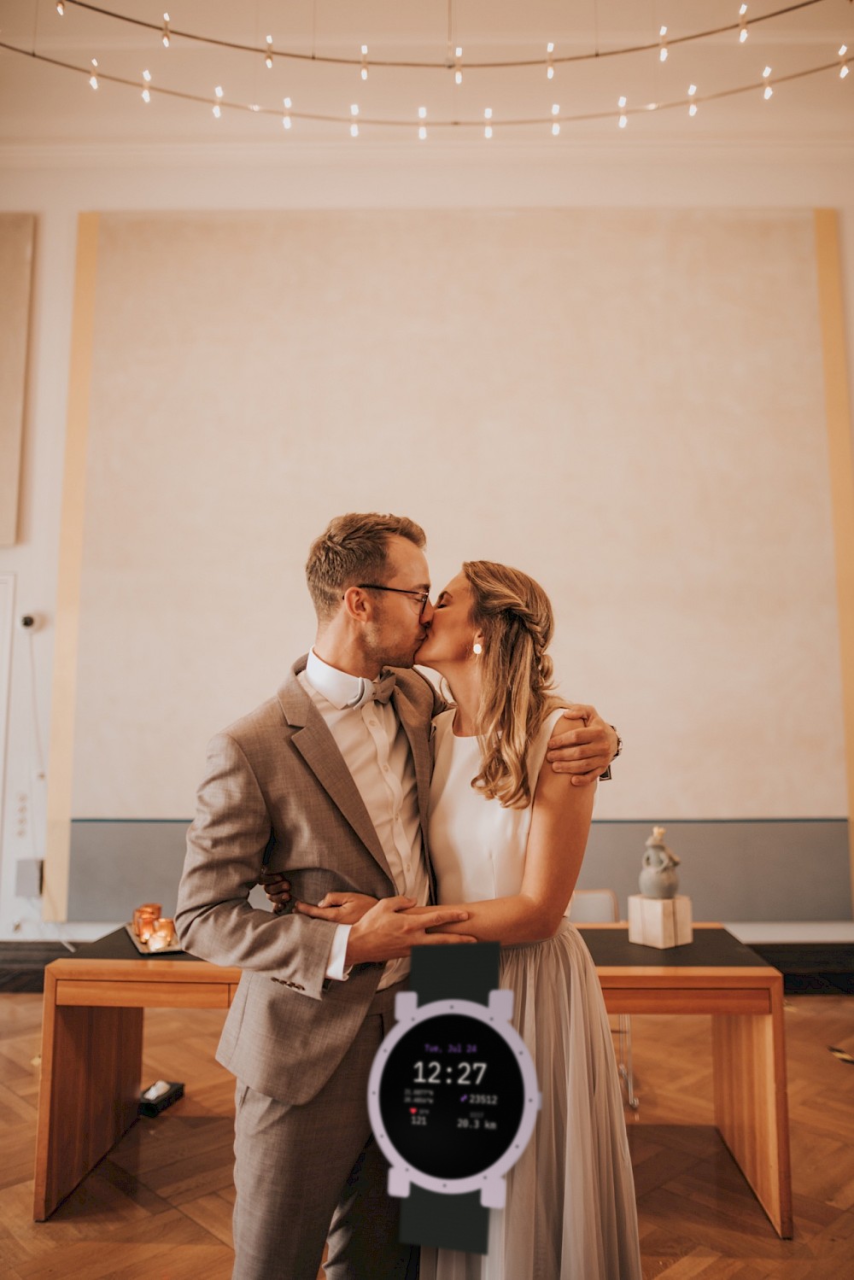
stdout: 12 h 27 min
